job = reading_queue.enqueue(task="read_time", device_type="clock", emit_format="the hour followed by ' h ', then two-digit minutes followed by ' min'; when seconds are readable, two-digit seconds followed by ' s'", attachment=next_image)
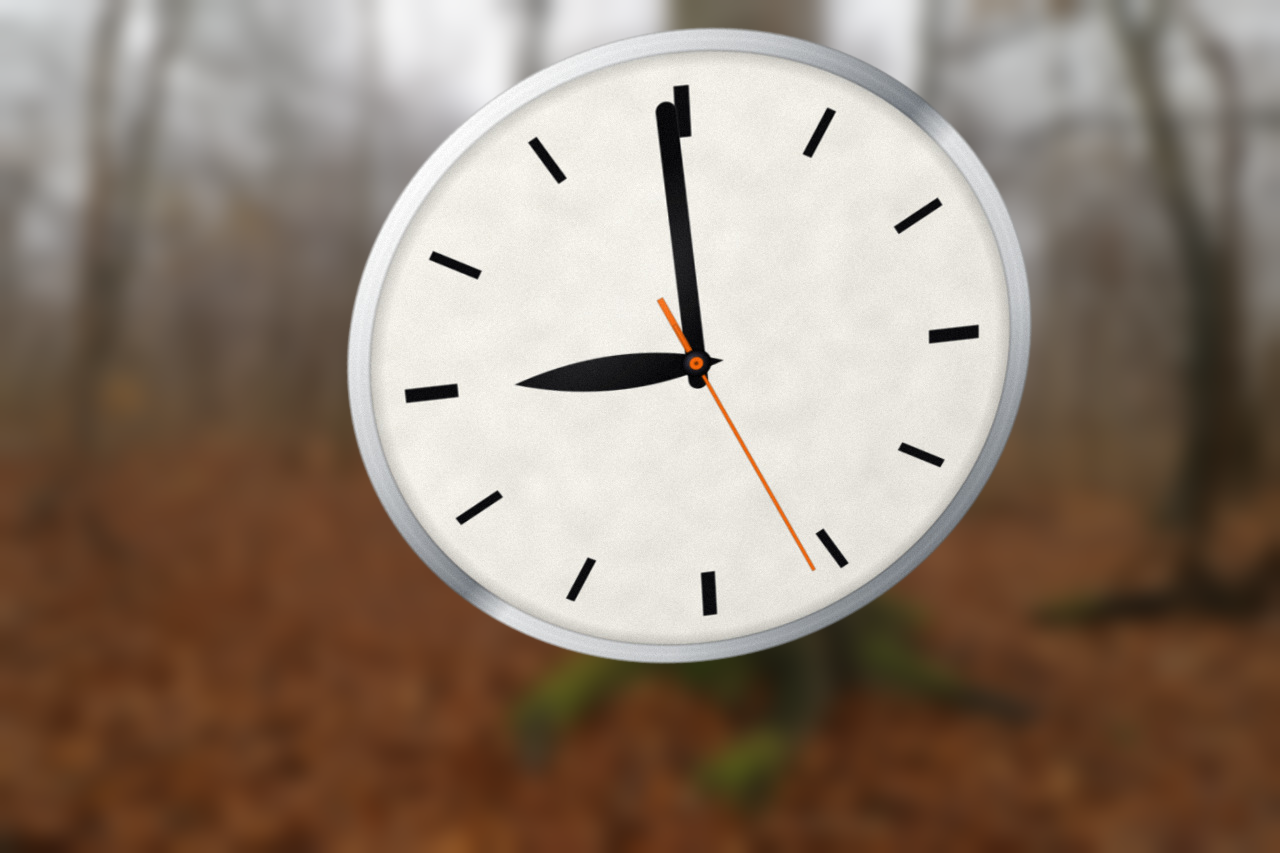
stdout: 8 h 59 min 26 s
